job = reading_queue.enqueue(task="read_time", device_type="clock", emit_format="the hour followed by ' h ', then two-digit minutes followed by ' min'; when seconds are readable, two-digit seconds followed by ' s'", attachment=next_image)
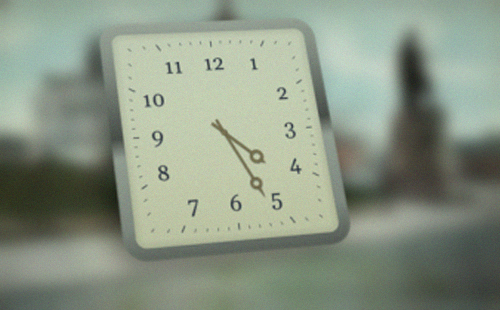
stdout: 4 h 26 min
